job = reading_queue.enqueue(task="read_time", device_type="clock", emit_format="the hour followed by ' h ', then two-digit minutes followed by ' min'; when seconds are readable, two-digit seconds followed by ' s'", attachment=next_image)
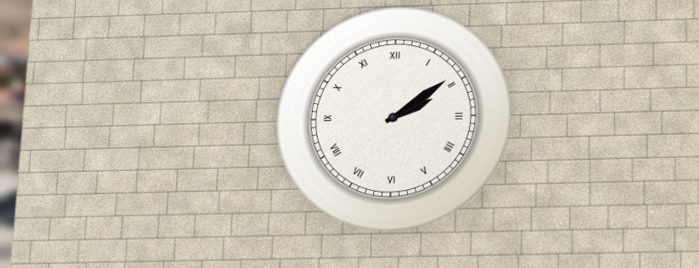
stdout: 2 h 09 min
